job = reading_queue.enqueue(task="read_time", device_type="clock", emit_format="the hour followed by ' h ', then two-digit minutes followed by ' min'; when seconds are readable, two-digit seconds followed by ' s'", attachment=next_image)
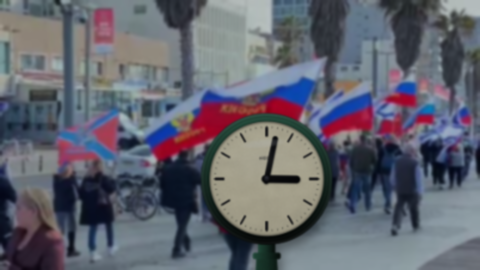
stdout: 3 h 02 min
